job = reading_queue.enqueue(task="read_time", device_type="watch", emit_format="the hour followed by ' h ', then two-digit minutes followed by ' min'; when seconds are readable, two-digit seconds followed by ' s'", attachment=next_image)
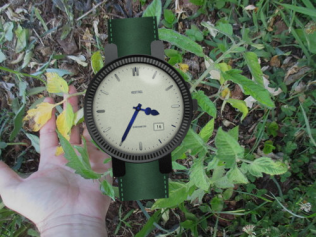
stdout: 3 h 35 min
